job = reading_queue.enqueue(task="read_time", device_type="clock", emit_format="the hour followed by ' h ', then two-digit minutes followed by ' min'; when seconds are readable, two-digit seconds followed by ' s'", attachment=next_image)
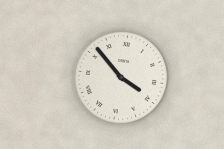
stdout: 3 h 52 min
